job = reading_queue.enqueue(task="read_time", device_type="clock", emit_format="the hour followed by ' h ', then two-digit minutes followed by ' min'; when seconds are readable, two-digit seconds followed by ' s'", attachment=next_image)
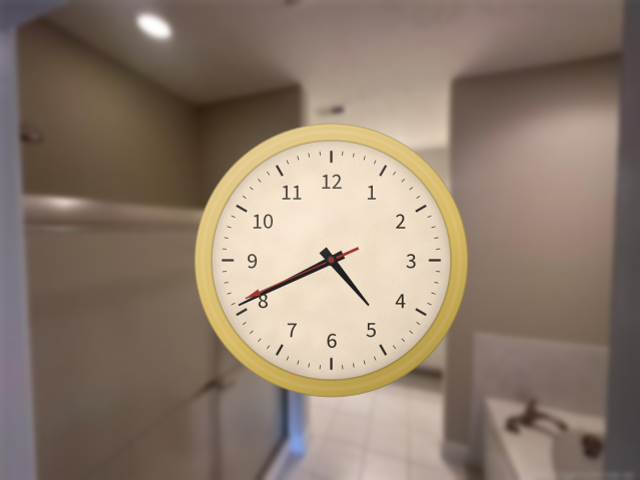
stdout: 4 h 40 min 41 s
